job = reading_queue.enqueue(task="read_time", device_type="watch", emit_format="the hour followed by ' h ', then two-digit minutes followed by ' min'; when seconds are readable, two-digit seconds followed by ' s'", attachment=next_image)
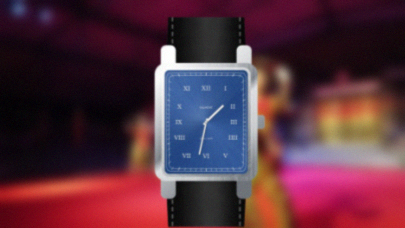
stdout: 1 h 32 min
